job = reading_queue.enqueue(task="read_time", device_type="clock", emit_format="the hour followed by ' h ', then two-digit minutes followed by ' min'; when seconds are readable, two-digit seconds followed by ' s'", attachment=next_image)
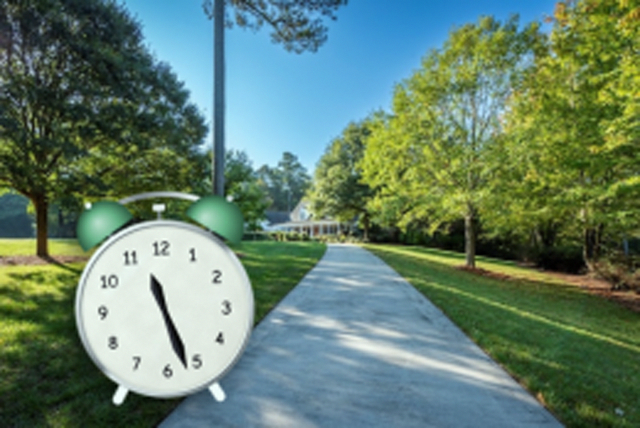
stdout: 11 h 27 min
